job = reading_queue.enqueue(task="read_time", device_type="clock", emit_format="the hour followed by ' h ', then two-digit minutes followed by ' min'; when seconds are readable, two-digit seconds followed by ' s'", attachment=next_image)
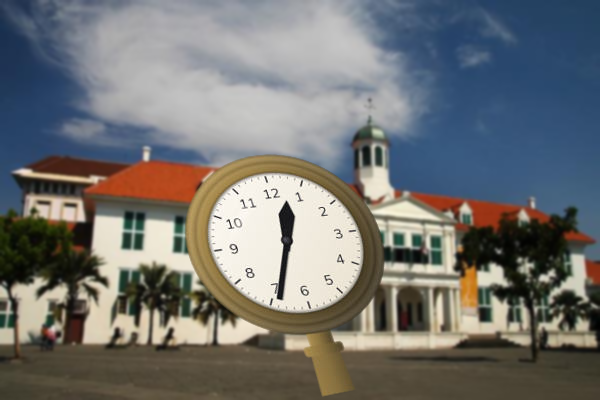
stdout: 12 h 34 min
